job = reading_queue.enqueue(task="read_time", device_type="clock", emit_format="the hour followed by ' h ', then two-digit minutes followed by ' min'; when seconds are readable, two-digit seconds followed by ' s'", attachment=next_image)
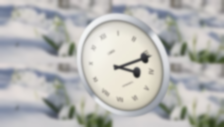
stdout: 4 h 16 min
